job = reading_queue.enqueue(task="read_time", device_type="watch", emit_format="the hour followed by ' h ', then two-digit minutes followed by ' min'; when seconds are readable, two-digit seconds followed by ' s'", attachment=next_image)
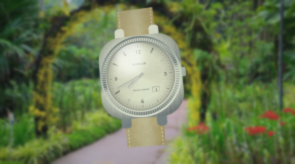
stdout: 7 h 41 min
